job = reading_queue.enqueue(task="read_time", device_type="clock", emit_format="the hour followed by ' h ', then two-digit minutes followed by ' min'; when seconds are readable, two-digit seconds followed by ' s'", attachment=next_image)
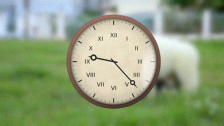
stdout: 9 h 23 min
